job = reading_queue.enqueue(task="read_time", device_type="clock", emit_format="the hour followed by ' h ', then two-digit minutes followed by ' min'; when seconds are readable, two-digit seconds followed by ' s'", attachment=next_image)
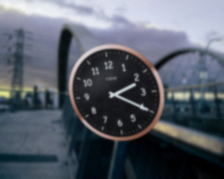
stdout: 2 h 20 min
